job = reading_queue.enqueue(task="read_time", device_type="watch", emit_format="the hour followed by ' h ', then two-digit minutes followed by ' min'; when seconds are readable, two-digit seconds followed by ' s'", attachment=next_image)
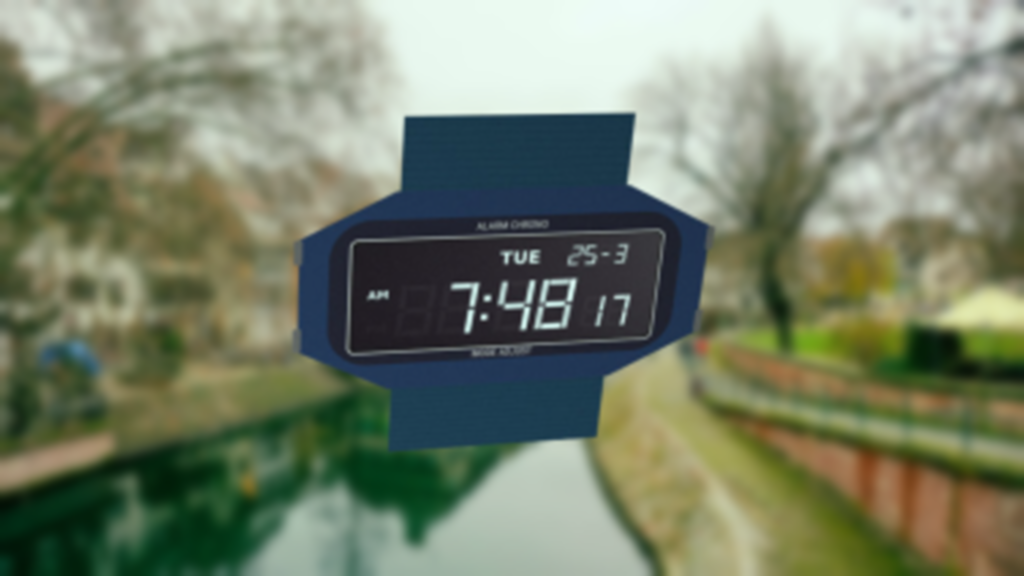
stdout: 7 h 48 min 17 s
